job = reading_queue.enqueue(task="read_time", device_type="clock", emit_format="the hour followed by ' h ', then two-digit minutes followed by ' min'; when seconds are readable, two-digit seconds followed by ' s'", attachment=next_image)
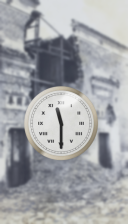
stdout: 11 h 30 min
